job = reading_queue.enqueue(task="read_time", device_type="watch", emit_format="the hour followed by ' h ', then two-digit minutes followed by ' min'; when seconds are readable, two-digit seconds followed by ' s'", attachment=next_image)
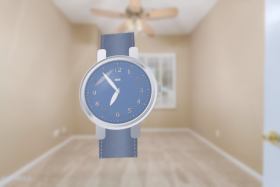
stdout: 6 h 54 min
